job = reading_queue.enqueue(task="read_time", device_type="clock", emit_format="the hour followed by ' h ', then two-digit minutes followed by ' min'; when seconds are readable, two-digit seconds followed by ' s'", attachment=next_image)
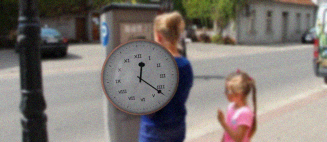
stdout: 12 h 22 min
